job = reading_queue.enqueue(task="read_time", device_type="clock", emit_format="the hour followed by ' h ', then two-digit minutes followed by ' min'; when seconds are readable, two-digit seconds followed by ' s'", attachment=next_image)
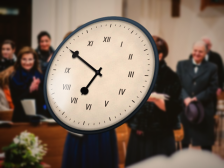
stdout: 6 h 50 min
